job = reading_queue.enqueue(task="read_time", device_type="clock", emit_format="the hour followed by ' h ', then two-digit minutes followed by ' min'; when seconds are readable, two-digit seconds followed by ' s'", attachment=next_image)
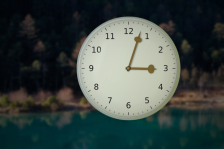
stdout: 3 h 03 min
